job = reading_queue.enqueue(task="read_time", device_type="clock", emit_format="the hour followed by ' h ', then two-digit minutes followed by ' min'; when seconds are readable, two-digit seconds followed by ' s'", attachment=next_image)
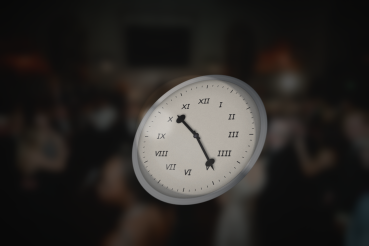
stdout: 10 h 24 min
